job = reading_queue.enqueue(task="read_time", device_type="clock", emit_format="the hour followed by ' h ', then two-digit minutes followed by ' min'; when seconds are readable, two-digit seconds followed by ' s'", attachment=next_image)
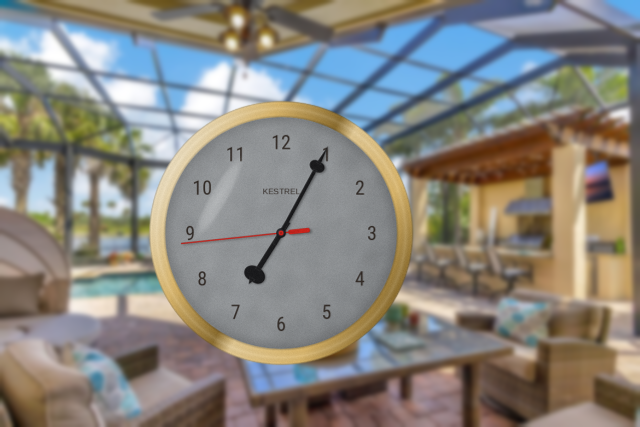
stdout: 7 h 04 min 44 s
